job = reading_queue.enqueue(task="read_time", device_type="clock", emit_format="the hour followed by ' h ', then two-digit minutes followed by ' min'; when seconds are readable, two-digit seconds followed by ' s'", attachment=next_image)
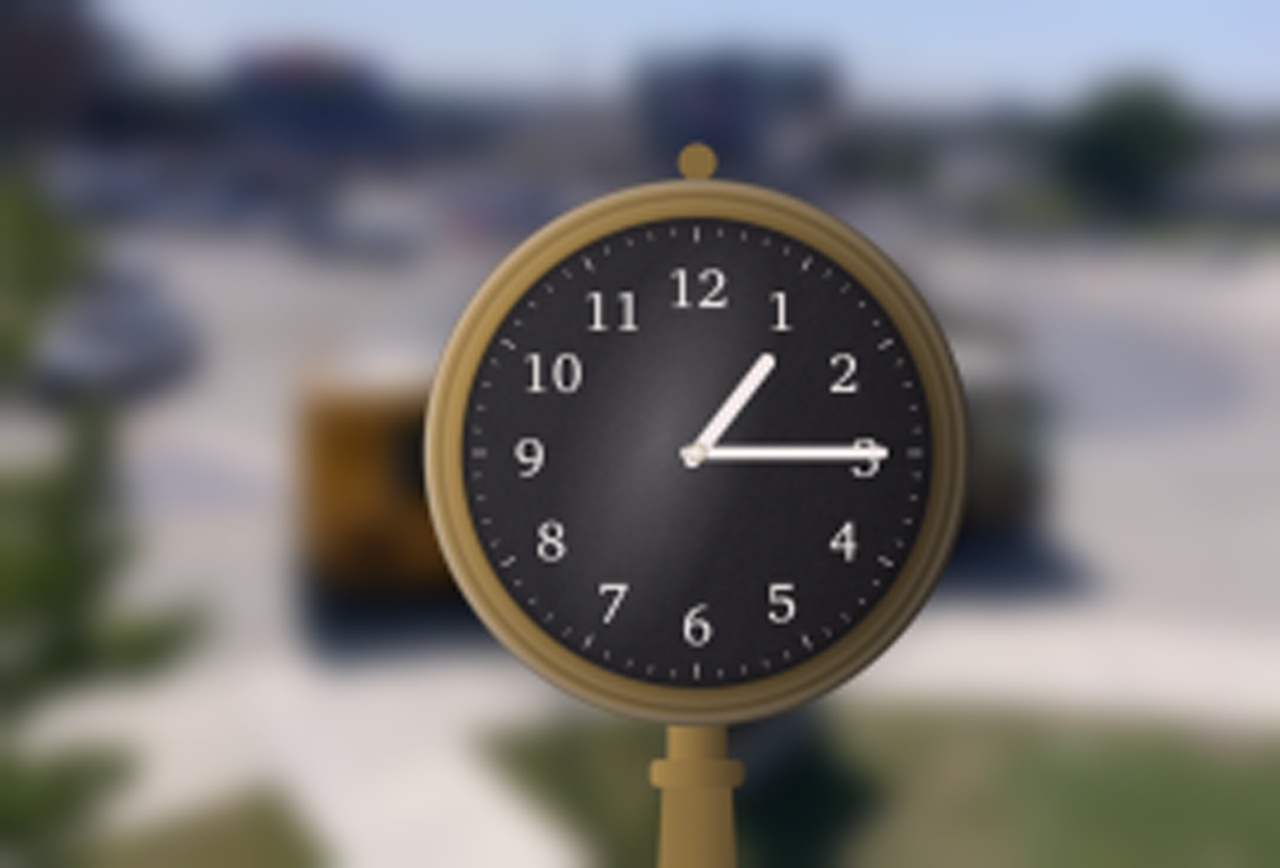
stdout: 1 h 15 min
